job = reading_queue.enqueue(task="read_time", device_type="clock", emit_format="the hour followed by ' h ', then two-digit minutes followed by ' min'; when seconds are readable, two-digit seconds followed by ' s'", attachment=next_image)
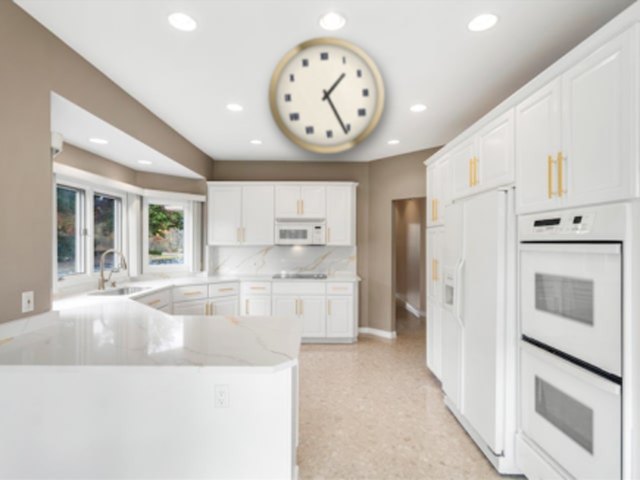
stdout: 1 h 26 min
